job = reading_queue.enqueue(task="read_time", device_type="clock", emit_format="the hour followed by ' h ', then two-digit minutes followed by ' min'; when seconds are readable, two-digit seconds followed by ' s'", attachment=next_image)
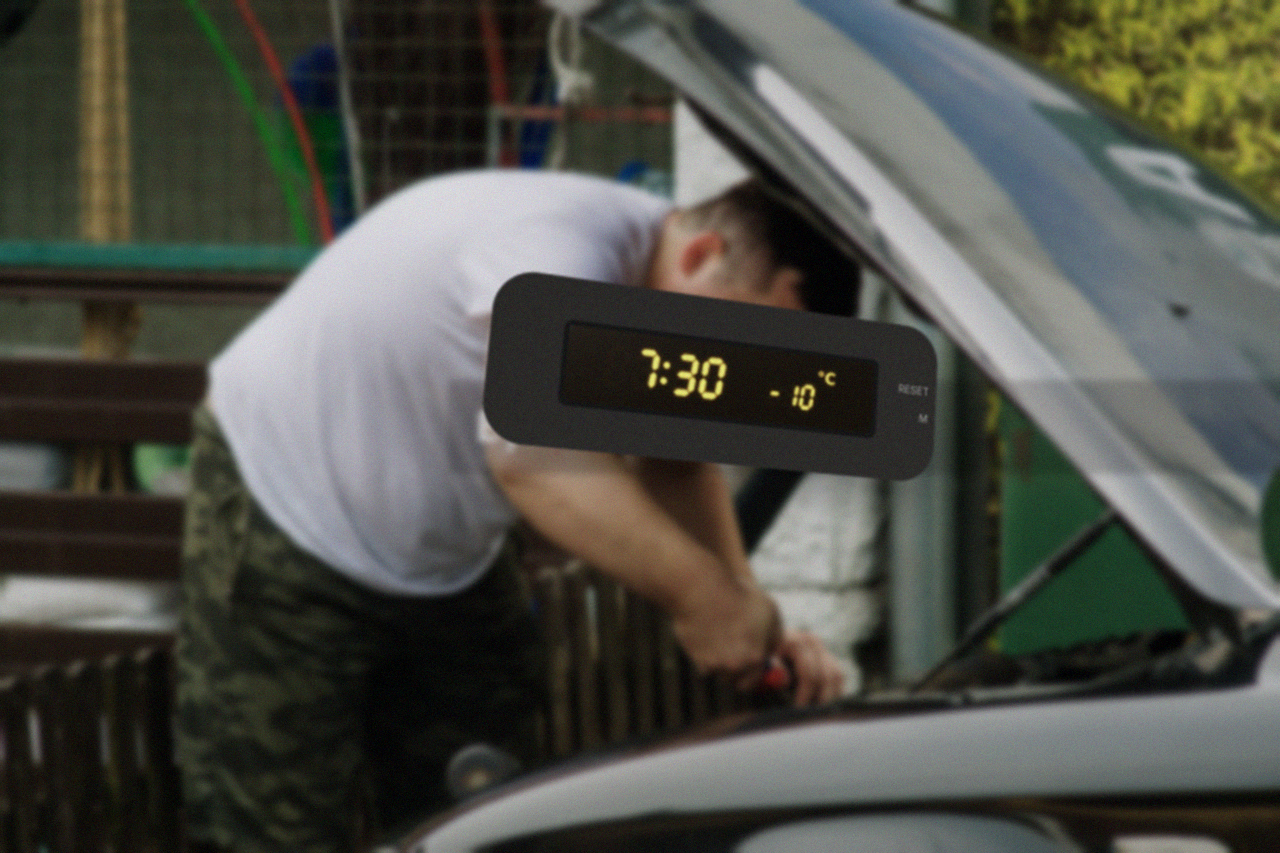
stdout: 7 h 30 min
